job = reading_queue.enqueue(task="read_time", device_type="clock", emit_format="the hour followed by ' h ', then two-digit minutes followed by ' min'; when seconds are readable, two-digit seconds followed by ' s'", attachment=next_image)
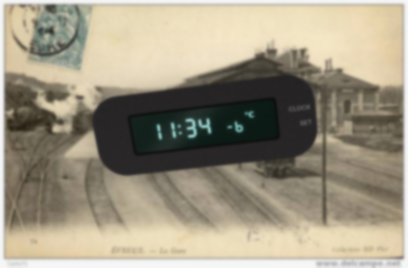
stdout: 11 h 34 min
